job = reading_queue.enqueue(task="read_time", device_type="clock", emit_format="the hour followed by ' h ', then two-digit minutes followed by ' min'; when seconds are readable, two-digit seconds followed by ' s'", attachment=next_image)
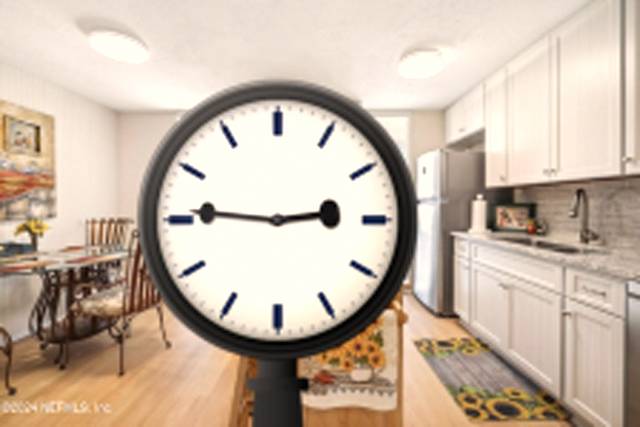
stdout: 2 h 46 min
